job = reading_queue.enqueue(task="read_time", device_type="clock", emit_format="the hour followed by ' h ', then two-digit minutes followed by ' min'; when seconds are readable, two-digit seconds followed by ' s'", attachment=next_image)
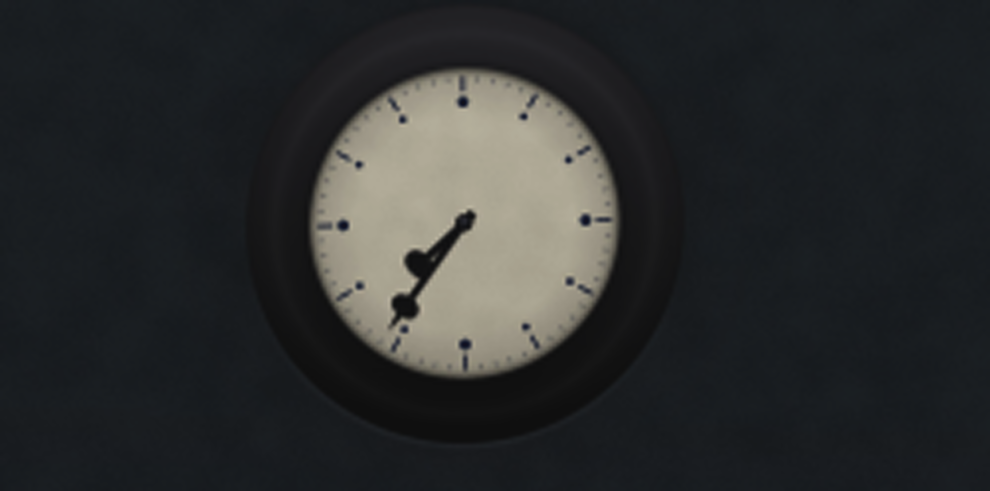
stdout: 7 h 36 min
